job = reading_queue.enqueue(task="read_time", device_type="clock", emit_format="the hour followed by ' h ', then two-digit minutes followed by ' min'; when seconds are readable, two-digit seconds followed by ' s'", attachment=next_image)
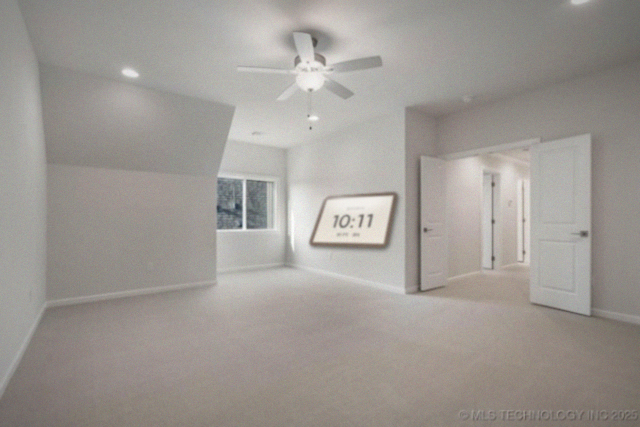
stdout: 10 h 11 min
